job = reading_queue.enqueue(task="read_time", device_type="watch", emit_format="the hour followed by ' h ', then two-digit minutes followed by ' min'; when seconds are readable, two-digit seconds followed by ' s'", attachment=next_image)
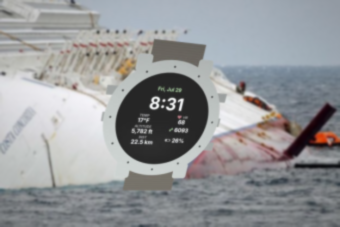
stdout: 8 h 31 min
